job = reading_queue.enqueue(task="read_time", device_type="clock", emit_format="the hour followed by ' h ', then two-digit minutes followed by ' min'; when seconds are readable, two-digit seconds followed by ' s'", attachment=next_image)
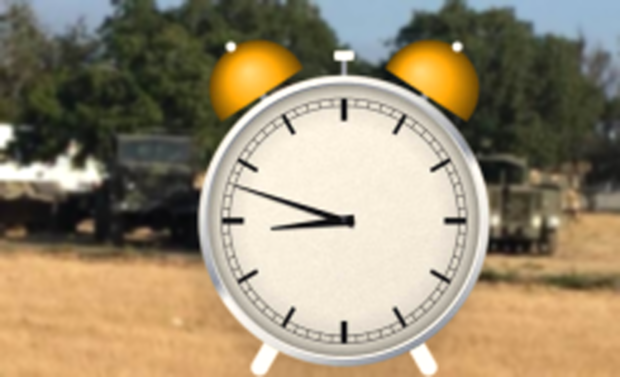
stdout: 8 h 48 min
